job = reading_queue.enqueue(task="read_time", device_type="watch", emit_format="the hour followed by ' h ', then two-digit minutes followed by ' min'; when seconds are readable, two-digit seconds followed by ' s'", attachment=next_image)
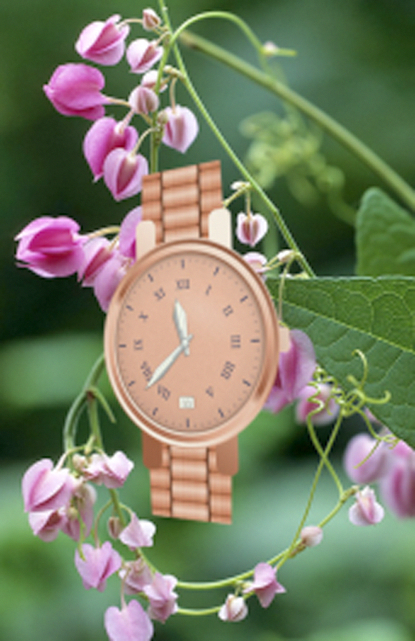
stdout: 11 h 38 min
